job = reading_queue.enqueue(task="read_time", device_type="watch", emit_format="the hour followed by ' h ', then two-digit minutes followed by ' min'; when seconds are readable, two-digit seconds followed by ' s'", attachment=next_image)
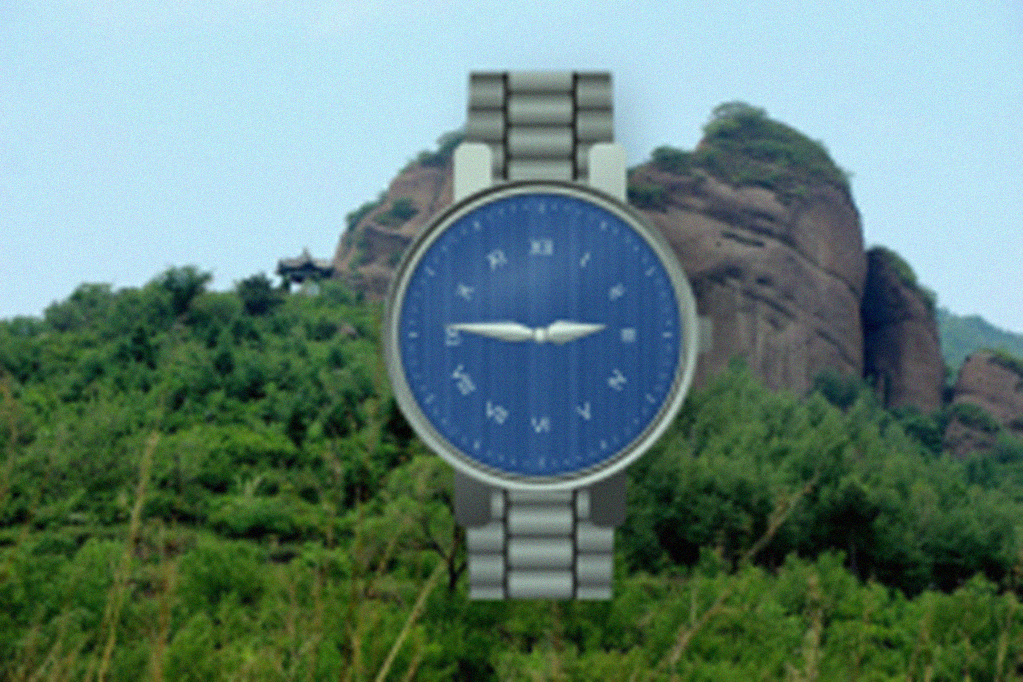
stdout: 2 h 46 min
